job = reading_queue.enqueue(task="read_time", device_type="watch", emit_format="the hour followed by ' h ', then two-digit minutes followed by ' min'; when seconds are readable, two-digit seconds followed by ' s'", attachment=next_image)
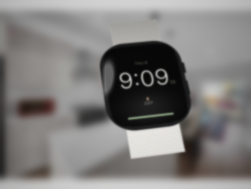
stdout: 9 h 09 min
